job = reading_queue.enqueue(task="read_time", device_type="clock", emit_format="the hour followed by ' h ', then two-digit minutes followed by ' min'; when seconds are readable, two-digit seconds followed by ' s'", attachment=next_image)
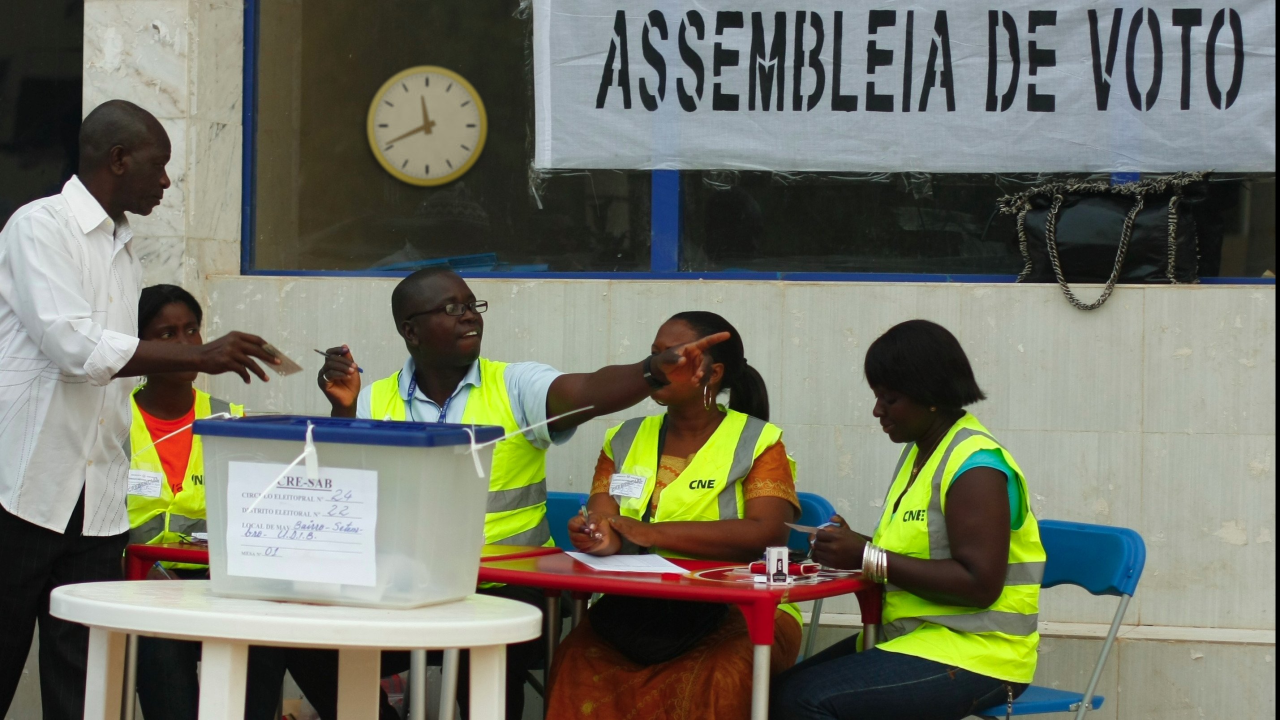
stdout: 11 h 41 min
